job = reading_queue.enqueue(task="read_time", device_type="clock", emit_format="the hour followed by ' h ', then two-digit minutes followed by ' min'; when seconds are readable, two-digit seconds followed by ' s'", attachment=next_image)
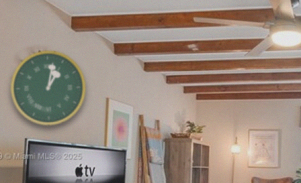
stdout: 1 h 02 min
